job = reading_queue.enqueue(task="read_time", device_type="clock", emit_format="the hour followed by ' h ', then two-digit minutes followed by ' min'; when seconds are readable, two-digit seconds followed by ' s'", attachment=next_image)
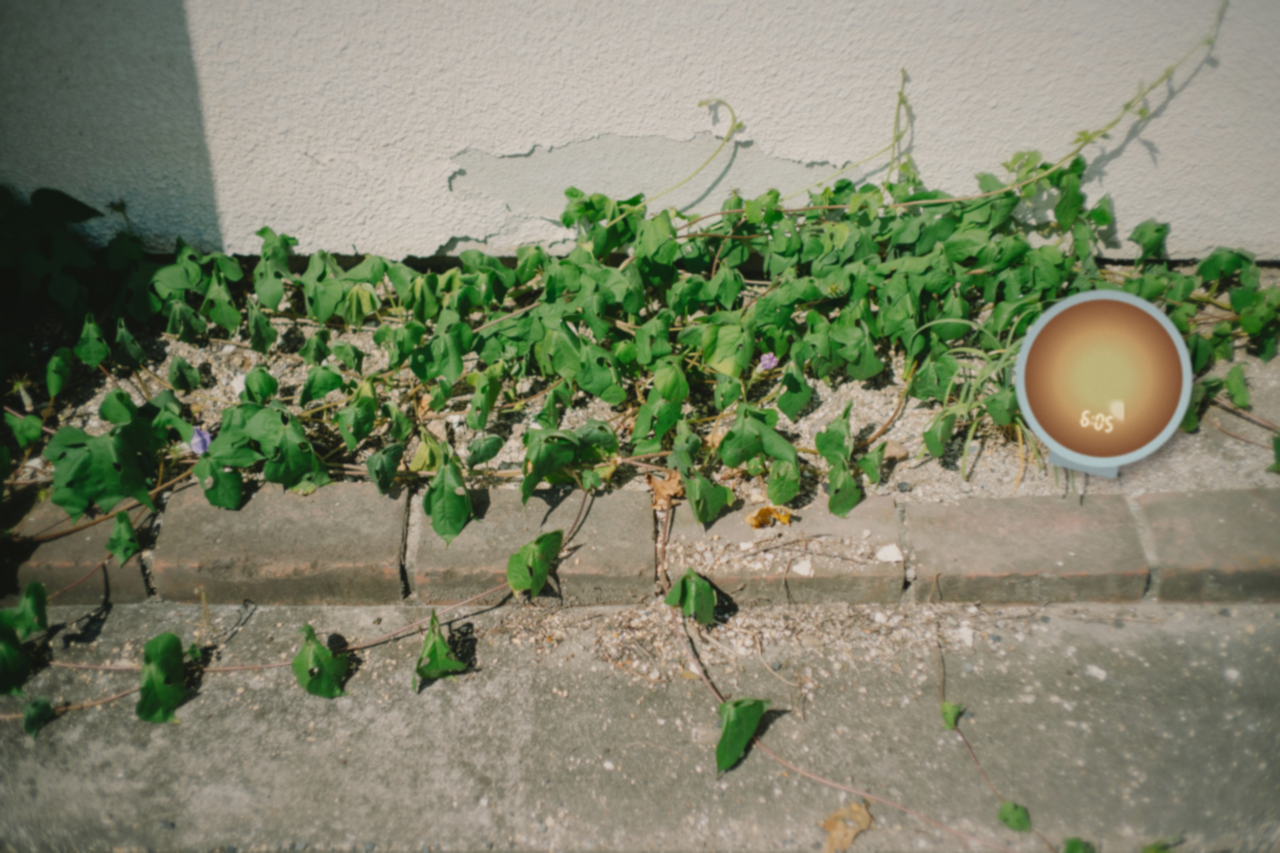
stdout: 6 h 05 min
